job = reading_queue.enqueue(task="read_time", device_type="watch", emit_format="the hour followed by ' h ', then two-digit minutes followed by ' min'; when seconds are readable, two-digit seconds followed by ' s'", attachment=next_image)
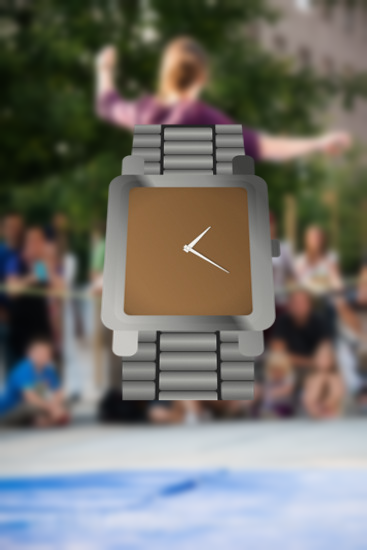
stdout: 1 h 21 min
